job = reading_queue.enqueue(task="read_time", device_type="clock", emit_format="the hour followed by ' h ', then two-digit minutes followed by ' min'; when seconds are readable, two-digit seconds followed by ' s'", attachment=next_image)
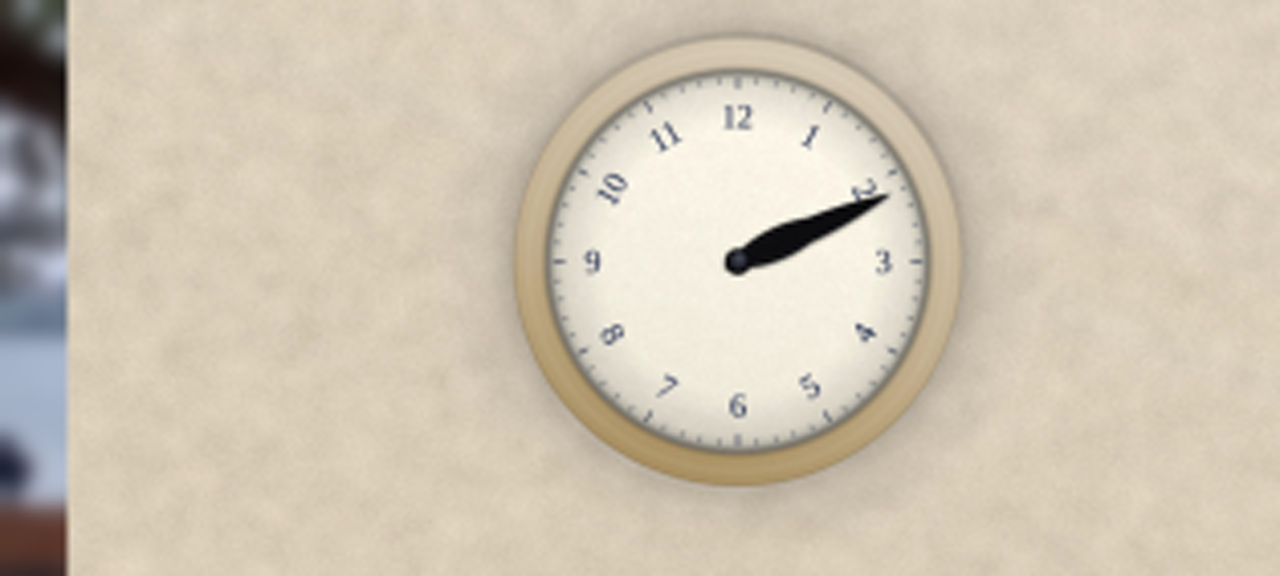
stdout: 2 h 11 min
